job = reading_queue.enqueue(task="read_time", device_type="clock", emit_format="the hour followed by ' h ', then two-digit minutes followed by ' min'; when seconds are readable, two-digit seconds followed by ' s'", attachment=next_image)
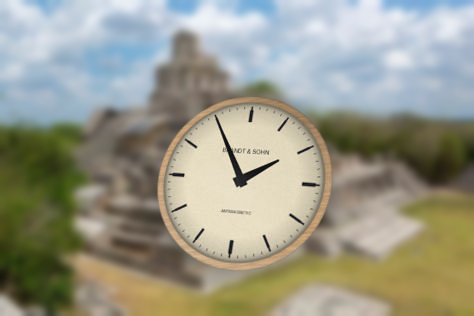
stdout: 1 h 55 min
